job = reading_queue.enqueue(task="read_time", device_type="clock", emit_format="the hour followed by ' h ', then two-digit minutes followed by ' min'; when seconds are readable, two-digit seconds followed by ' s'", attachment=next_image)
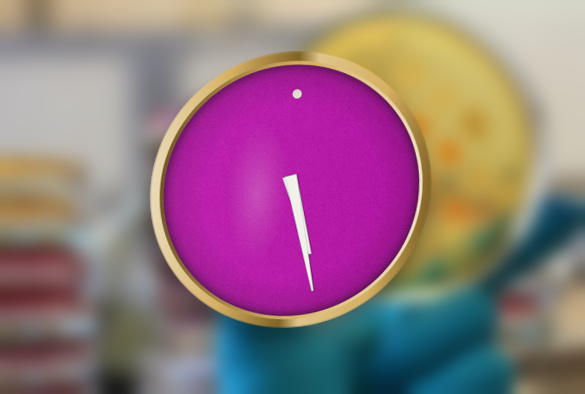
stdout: 5 h 28 min
